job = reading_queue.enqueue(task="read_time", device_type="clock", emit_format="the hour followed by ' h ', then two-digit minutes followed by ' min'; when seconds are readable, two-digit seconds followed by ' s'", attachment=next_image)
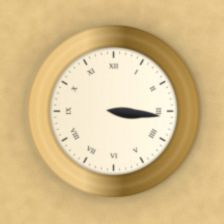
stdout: 3 h 16 min
